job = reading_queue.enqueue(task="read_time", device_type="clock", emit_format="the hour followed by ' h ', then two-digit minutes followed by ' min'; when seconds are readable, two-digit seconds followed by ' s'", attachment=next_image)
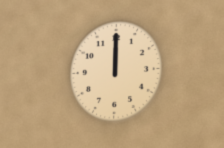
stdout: 12 h 00 min
